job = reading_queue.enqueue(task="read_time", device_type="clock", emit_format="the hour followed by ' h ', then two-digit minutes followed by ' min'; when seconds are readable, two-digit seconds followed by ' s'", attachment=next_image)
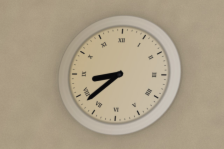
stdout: 8 h 38 min
